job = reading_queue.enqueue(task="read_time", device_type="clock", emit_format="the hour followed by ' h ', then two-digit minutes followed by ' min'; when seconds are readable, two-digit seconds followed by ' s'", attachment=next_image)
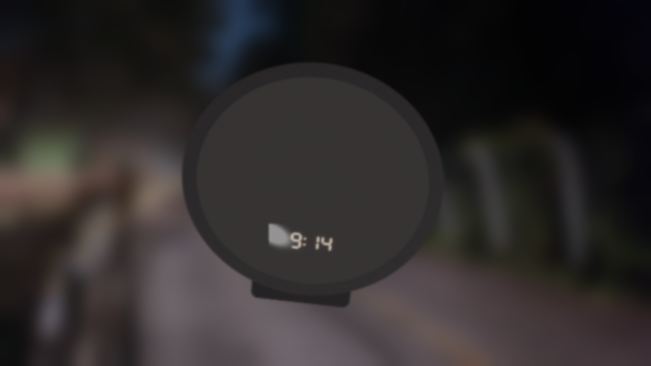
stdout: 9 h 14 min
